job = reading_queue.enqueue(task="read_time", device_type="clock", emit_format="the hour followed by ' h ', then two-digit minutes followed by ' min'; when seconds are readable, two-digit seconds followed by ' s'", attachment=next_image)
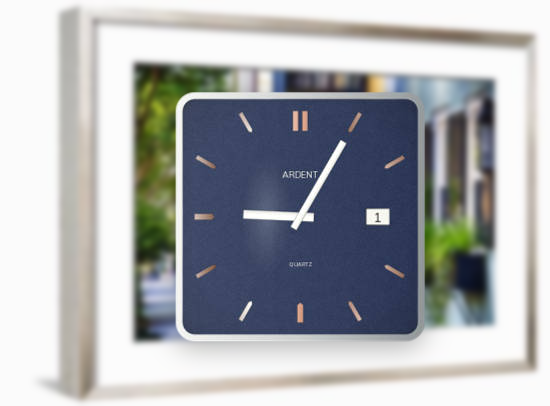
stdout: 9 h 05 min
